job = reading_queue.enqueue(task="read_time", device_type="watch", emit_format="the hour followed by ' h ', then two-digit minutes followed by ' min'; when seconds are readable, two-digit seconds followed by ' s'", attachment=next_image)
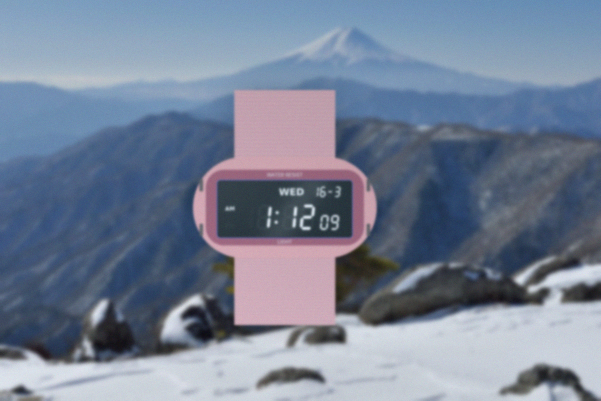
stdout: 1 h 12 min 09 s
